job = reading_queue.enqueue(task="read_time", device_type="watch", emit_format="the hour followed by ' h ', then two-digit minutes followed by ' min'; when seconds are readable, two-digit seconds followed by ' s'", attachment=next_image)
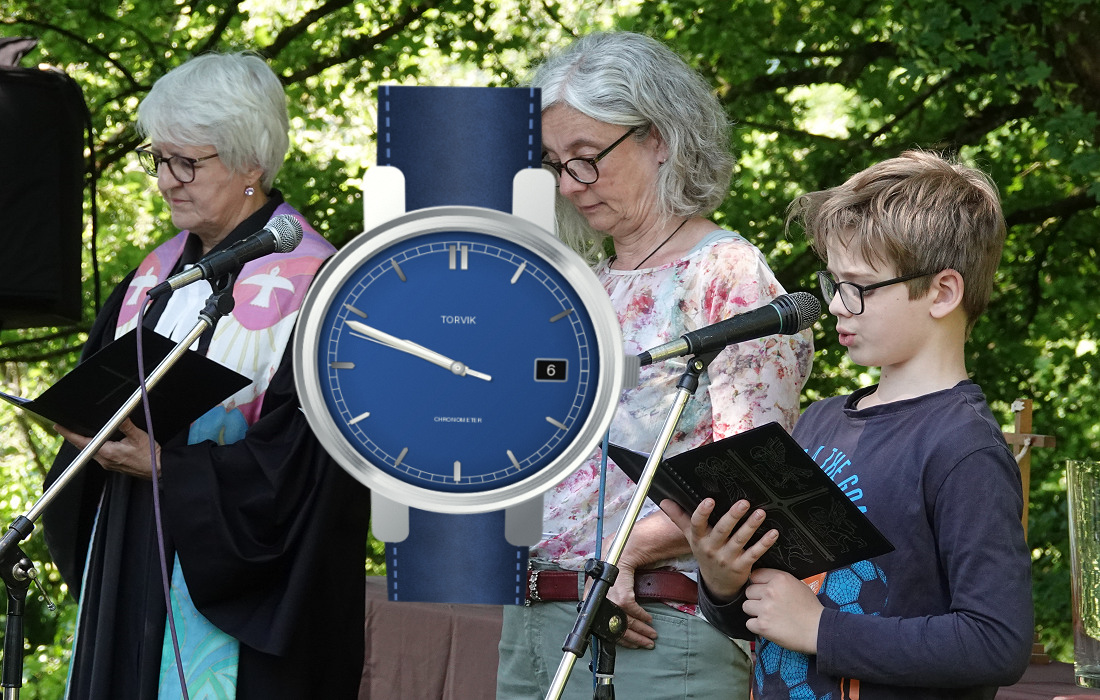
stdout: 9 h 48 min 48 s
